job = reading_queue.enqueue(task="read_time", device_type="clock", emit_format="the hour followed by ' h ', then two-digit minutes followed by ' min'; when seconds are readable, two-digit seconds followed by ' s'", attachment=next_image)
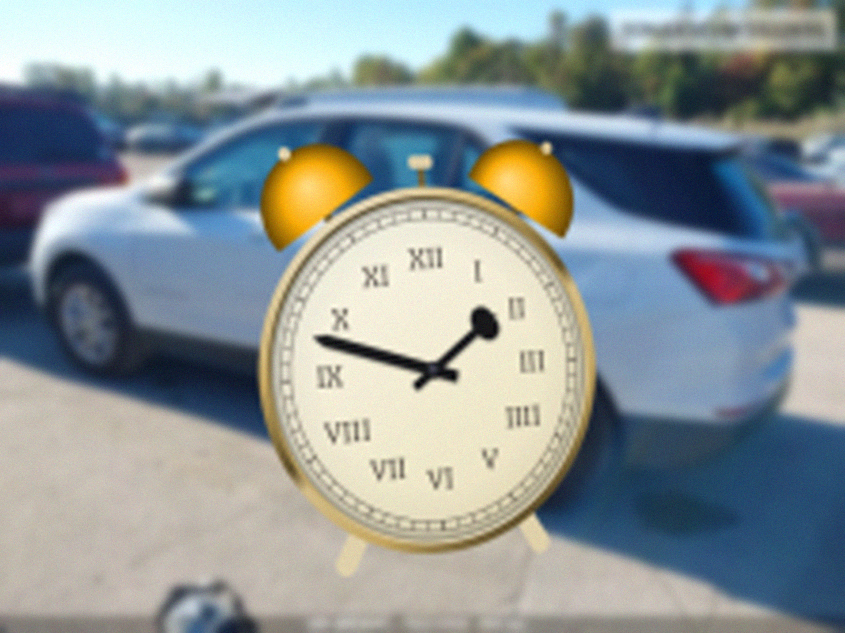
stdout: 1 h 48 min
